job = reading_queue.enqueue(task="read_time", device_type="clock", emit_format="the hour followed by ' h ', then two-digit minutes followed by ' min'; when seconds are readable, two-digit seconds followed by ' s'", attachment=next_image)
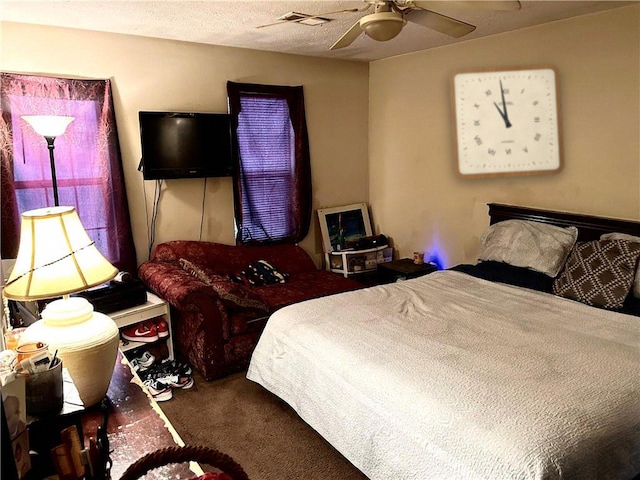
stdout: 10 h 59 min
